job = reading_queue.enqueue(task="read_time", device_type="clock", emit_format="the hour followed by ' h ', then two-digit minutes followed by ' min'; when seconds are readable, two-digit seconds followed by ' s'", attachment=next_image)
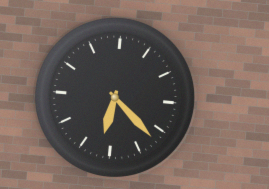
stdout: 6 h 22 min
